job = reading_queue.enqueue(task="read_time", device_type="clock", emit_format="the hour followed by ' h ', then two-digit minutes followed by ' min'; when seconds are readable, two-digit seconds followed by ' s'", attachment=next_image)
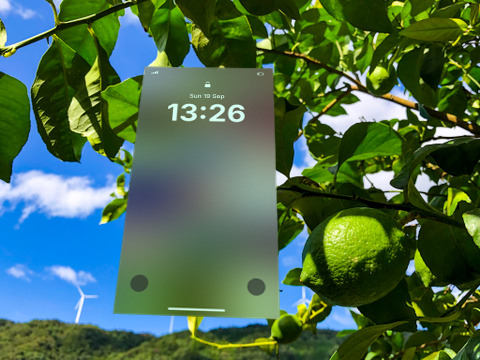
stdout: 13 h 26 min
